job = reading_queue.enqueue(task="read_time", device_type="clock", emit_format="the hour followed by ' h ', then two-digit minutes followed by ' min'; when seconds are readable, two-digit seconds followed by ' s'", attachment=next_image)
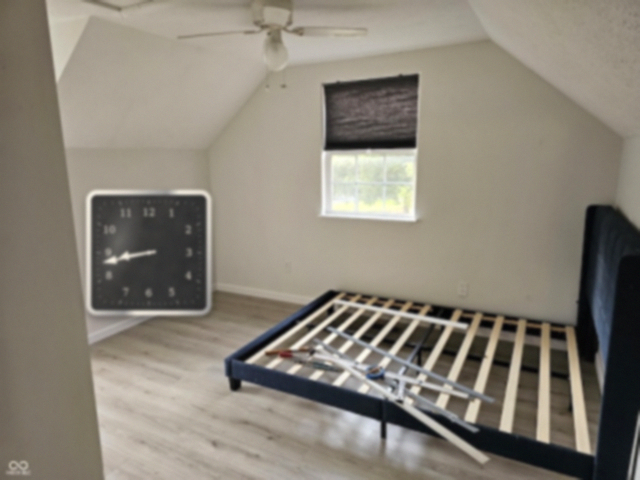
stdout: 8 h 43 min
